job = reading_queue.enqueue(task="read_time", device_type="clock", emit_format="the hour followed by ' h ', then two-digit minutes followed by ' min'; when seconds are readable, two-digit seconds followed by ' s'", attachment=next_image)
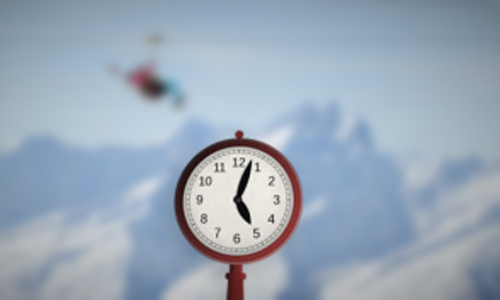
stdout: 5 h 03 min
